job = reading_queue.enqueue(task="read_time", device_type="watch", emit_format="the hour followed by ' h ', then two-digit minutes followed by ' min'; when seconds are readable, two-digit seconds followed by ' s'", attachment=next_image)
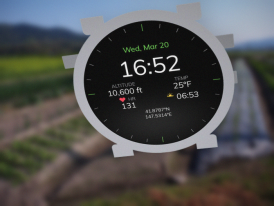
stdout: 16 h 52 min
